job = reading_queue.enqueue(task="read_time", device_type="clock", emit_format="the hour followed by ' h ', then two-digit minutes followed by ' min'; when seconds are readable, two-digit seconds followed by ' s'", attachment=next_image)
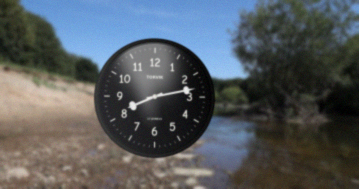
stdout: 8 h 13 min
